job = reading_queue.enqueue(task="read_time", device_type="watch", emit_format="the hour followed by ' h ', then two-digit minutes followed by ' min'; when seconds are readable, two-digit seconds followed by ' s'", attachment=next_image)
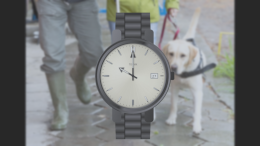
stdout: 10 h 00 min
